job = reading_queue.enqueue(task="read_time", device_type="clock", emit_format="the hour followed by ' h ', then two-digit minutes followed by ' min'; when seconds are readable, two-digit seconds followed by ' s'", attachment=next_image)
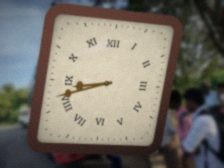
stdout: 8 h 42 min
